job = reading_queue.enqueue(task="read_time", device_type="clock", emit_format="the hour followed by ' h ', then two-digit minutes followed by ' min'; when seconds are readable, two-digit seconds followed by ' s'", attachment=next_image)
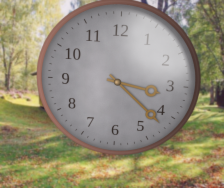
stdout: 3 h 22 min
